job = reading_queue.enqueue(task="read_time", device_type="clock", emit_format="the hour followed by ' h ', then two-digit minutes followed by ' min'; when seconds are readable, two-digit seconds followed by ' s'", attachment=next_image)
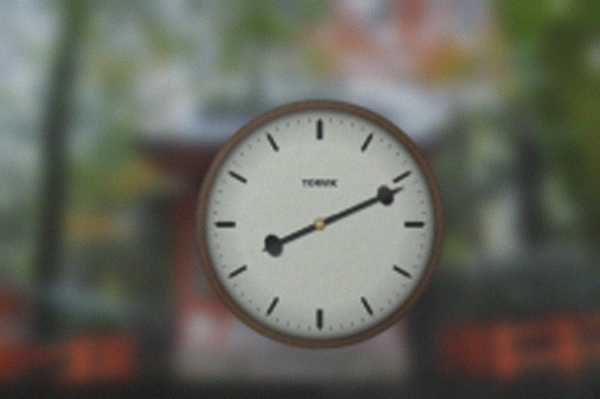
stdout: 8 h 11 min
